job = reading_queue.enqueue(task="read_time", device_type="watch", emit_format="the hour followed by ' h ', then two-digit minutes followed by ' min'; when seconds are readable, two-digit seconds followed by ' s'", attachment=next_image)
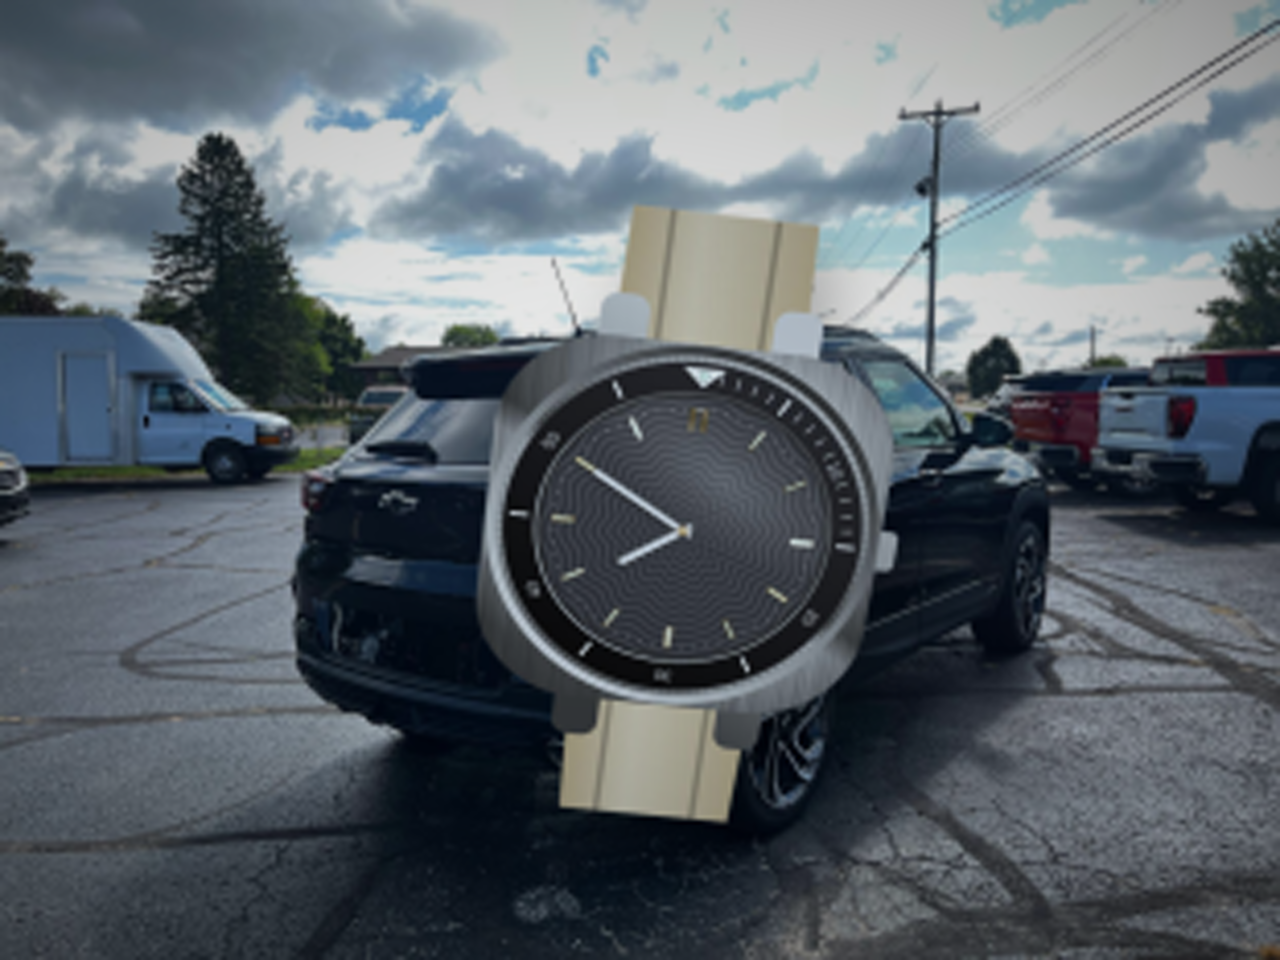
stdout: 7 h 50 min
